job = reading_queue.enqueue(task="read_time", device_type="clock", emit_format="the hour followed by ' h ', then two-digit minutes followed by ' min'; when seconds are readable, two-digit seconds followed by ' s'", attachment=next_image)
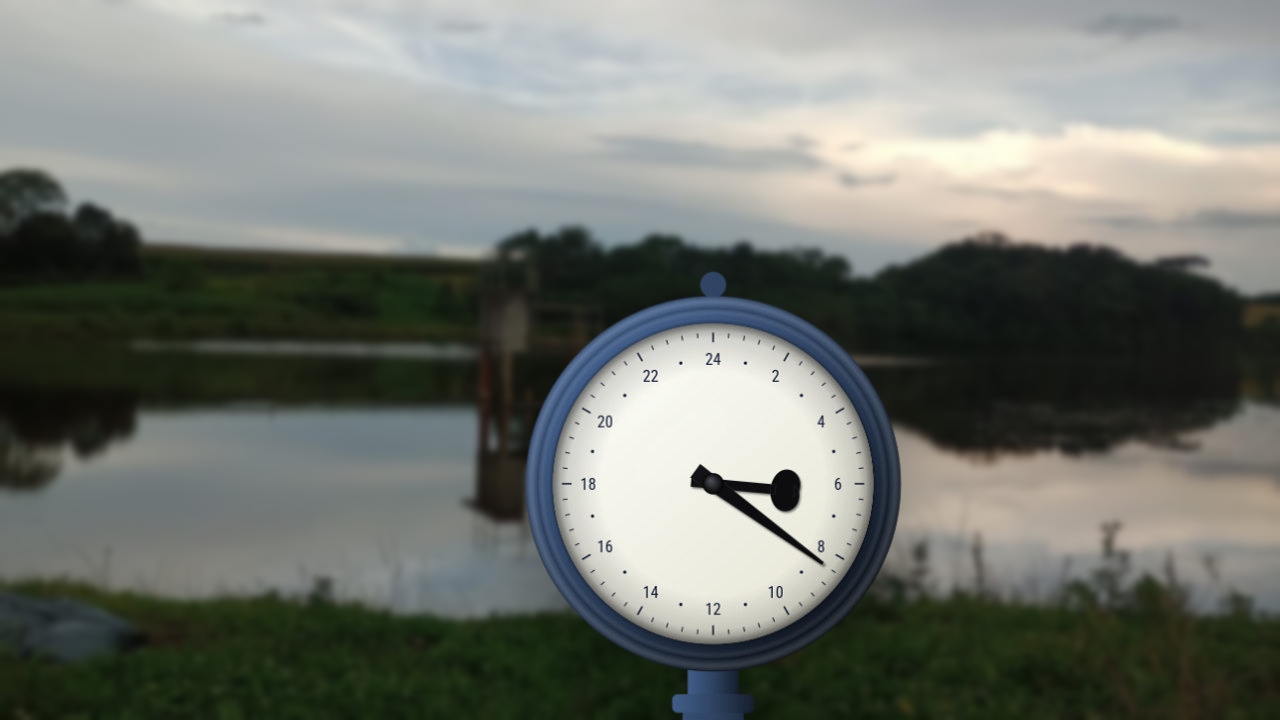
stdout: 6 h 21 min
